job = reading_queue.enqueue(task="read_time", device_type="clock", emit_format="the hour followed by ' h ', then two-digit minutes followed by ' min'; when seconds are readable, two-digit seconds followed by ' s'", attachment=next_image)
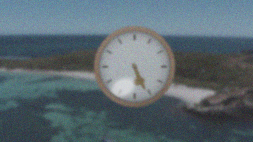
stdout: 5 h 26 min
